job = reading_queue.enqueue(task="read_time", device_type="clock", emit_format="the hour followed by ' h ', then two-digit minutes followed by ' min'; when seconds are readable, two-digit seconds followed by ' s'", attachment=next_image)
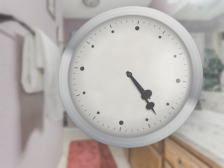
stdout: 4 h 23 min
